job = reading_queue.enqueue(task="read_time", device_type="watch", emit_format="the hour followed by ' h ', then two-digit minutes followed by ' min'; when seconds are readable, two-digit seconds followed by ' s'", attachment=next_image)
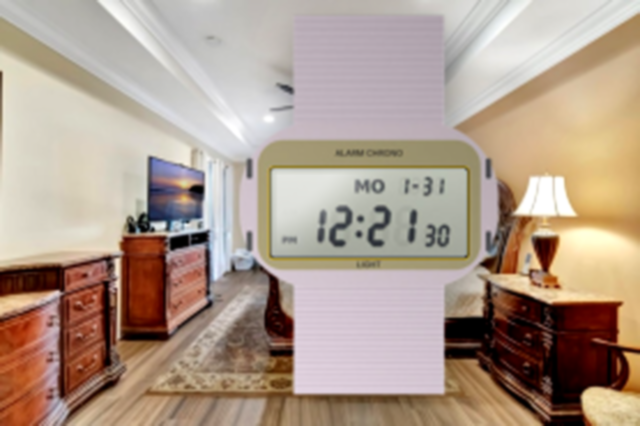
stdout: 12 h 21 min 30 s
